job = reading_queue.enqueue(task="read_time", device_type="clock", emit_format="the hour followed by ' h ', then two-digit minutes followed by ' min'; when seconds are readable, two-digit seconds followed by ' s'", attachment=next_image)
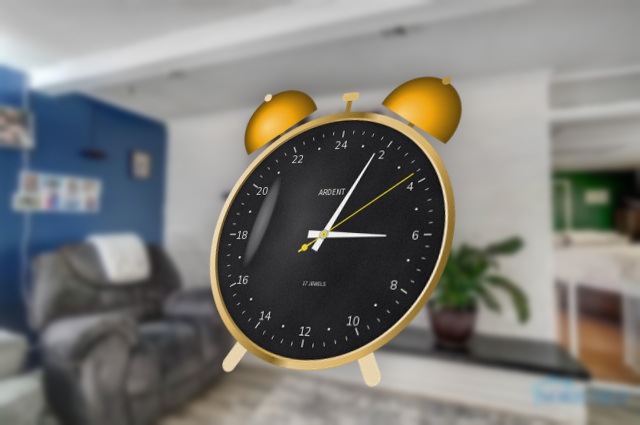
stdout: 6 h 04 min 09 s
